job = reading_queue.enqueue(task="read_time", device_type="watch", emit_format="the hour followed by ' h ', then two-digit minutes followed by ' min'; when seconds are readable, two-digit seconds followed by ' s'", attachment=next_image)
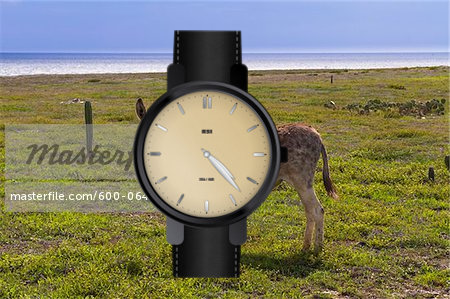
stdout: 4 h 23 min
